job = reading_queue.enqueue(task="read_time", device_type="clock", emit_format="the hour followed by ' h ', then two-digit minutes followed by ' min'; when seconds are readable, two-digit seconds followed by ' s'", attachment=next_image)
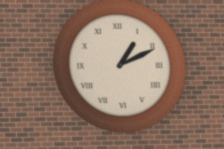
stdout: 1 h 11 min
